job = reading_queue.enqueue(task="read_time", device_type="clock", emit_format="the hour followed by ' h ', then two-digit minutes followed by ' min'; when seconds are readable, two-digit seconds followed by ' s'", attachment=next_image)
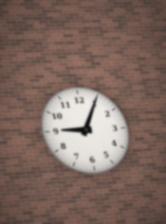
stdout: 9 h 05 min
